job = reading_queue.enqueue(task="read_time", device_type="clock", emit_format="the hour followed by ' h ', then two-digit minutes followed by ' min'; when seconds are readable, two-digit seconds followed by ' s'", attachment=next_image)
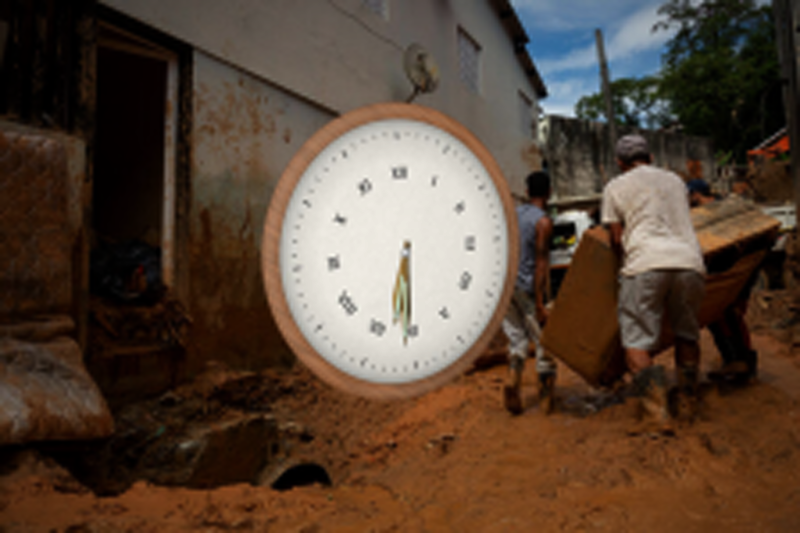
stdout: 6 h 31 min
